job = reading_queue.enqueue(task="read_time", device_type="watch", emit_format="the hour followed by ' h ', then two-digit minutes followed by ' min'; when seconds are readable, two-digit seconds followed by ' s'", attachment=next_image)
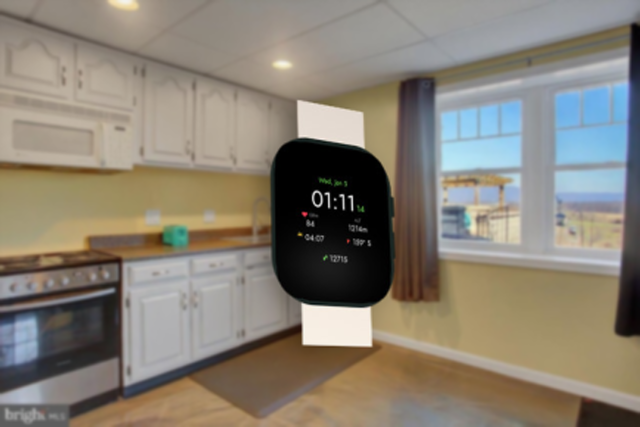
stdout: 1 h 11 min
